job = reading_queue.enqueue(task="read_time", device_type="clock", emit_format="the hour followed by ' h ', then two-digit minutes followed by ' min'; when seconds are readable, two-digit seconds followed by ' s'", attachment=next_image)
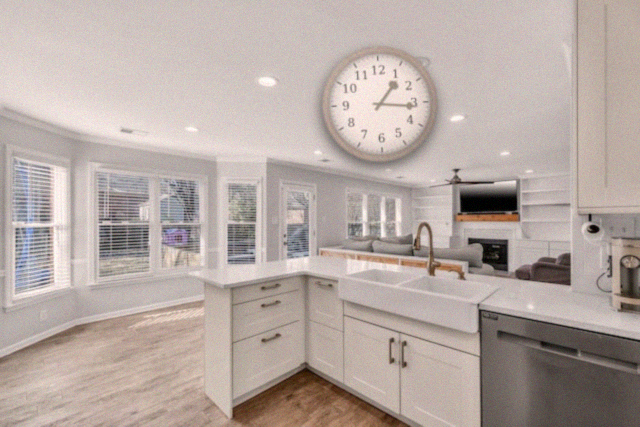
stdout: 1 h 16 min
